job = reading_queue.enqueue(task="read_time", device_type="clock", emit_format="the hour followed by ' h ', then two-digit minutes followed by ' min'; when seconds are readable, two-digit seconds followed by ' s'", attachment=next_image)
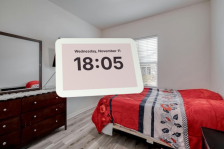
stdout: 18 h 05 min
